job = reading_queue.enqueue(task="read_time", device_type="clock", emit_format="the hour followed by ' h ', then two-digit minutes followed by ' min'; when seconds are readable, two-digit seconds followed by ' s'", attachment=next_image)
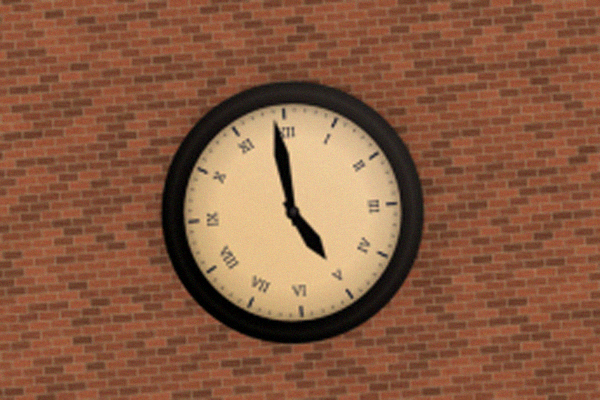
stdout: 4 h 59 min
